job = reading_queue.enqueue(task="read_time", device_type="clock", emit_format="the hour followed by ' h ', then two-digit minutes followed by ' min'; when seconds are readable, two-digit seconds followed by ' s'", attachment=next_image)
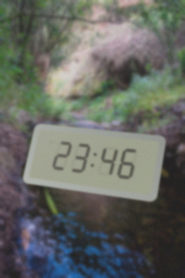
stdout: 23 h 46 min
